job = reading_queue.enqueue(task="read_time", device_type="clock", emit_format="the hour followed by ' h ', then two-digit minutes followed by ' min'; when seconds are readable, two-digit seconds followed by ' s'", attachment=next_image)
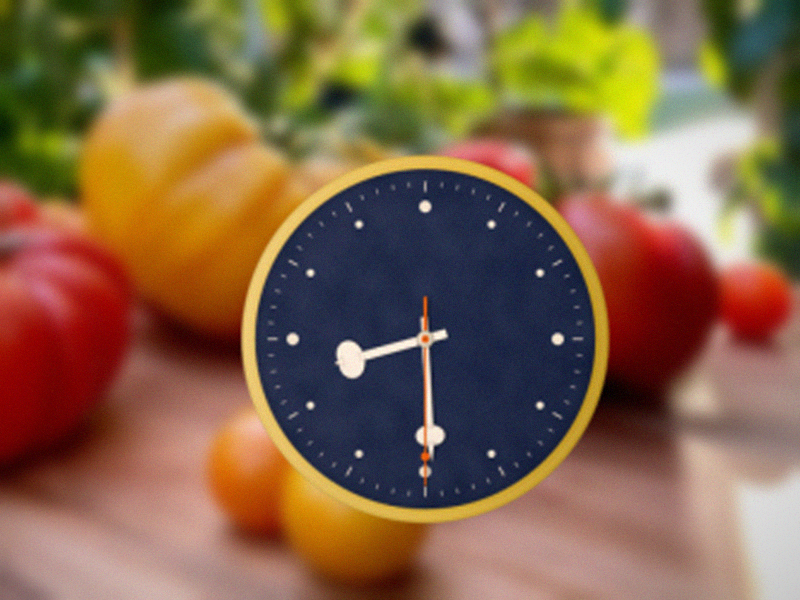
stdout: 8 h 29 min 30 s
